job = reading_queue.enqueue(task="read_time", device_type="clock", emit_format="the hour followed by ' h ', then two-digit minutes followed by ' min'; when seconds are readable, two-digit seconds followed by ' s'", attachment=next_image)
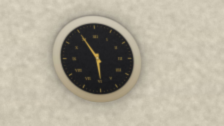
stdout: 5 h 55 min
